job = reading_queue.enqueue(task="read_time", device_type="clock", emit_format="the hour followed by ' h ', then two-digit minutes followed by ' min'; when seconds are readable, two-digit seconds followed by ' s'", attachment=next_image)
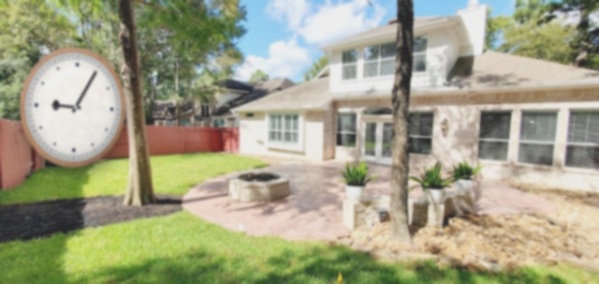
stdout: 9 h 05 min
